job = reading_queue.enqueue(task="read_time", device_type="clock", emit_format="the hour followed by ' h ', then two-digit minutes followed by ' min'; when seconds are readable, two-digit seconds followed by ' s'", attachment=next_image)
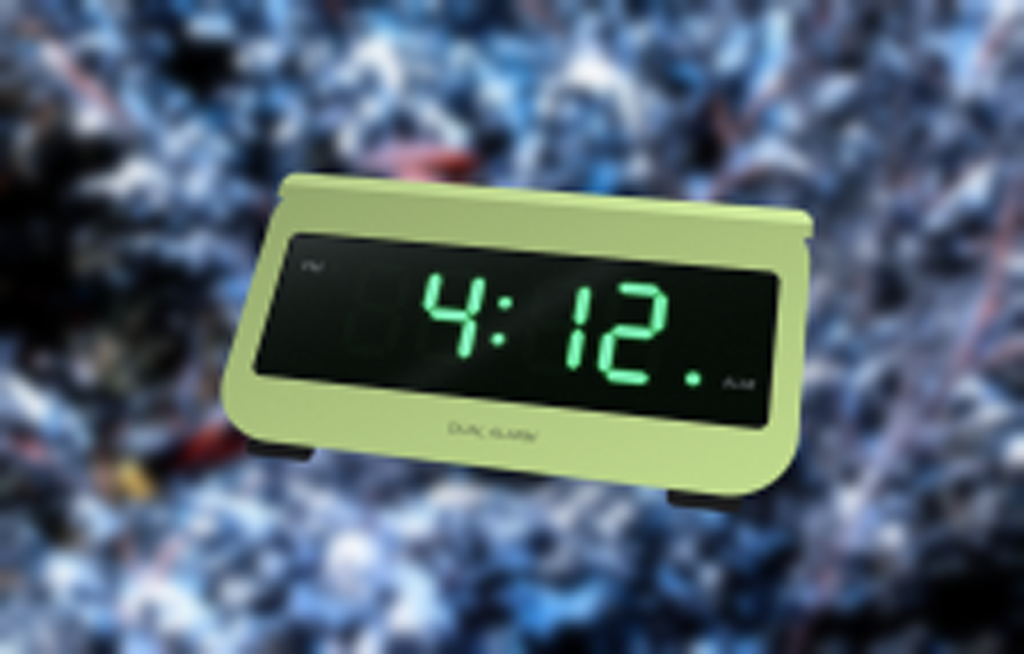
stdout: 4 h 12 min
